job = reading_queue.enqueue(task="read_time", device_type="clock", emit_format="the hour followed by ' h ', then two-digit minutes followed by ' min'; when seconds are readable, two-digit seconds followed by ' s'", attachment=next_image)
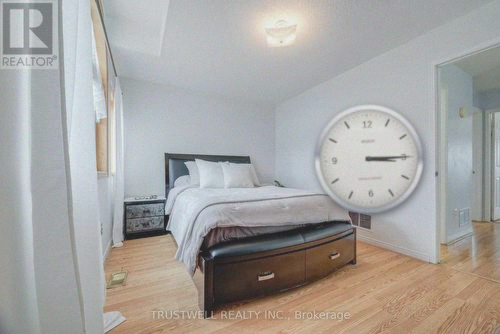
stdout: 3 h 15 min
